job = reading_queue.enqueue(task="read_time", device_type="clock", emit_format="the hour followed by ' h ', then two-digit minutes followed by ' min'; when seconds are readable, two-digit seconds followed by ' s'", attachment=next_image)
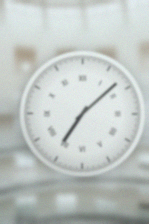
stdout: 7 h 08 min
